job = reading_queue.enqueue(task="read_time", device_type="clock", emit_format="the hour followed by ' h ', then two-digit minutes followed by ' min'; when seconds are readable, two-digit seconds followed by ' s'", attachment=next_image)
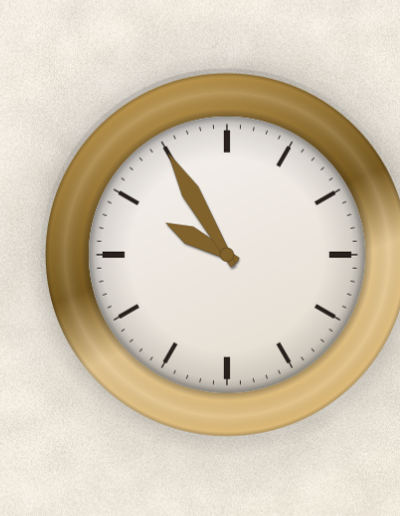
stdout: 9 h 55 min
